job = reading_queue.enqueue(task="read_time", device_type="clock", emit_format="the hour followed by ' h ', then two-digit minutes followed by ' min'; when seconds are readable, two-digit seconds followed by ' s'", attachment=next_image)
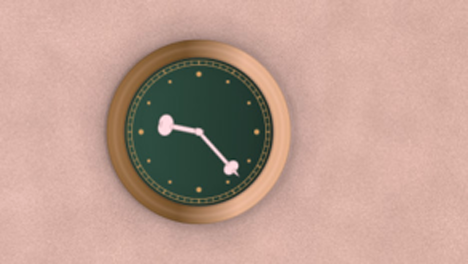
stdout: 9 h 23 min
